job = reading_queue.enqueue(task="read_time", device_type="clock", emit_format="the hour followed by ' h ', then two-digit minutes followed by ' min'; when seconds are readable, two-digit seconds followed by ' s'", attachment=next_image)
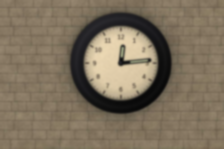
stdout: 12 h 14 min
